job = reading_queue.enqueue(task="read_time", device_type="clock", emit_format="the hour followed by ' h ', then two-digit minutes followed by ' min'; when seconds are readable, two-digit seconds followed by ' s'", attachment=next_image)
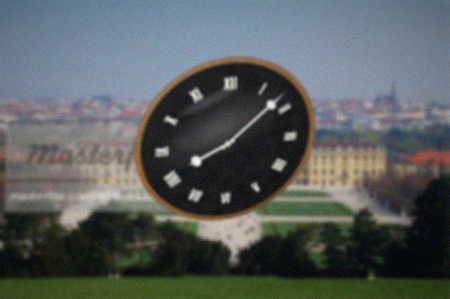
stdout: 8 h 08 min
